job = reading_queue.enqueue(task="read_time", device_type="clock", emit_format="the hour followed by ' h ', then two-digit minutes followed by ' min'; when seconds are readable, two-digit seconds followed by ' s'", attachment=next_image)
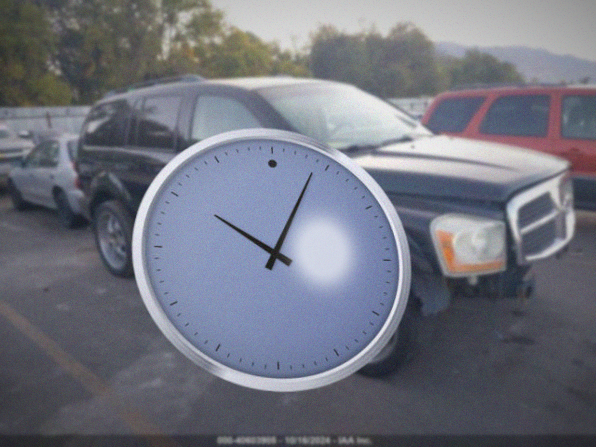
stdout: 10 h 04 min
